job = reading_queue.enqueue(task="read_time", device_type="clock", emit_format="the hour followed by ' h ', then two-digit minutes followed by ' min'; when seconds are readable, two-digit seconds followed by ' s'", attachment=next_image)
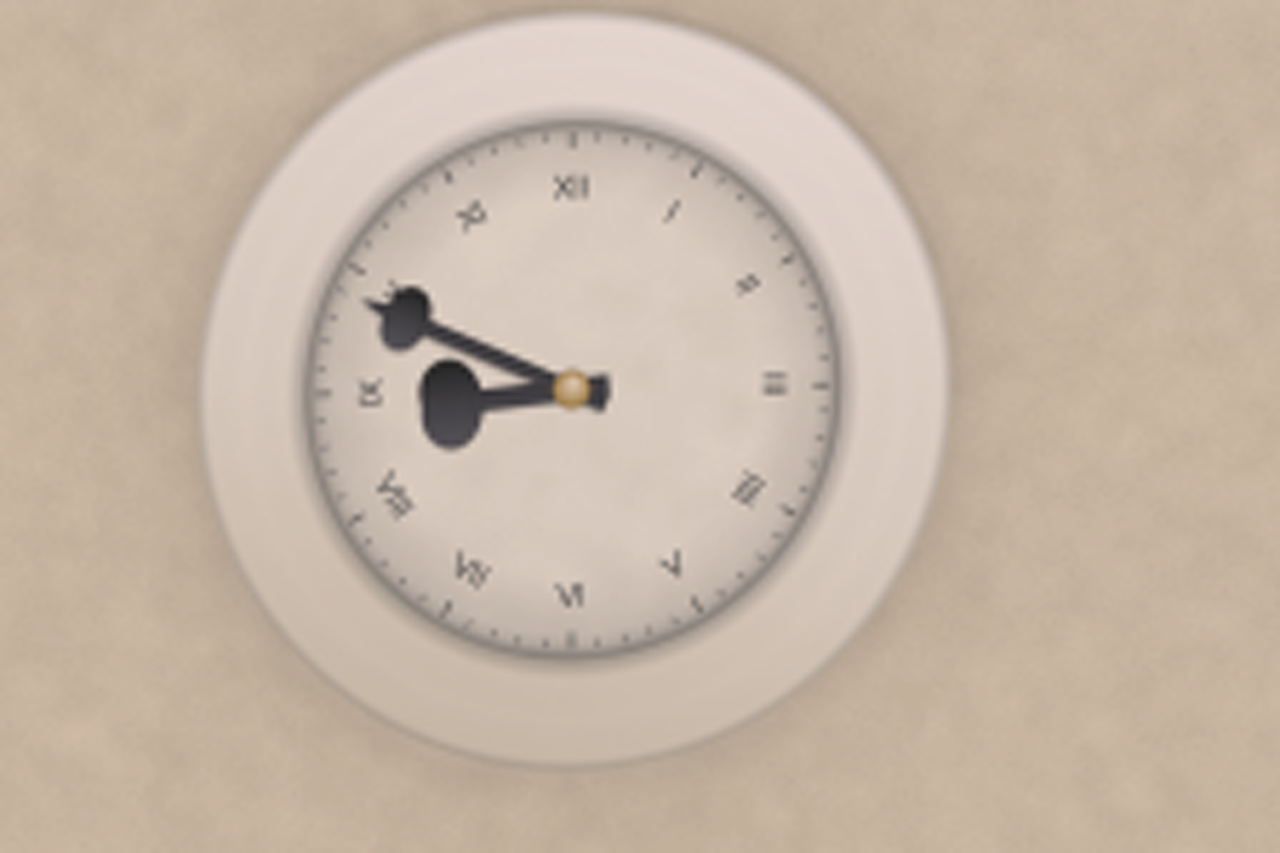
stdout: 8 h 49 min
